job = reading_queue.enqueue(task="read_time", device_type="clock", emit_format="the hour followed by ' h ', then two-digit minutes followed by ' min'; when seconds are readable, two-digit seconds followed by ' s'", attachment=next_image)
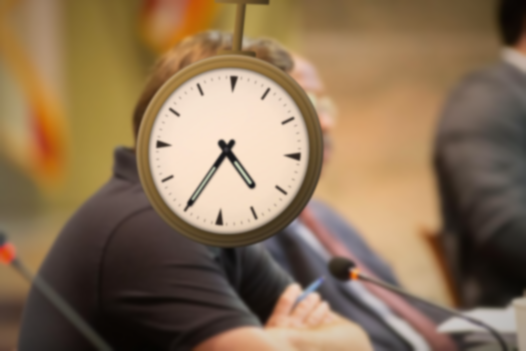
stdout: 4 h 35 min
